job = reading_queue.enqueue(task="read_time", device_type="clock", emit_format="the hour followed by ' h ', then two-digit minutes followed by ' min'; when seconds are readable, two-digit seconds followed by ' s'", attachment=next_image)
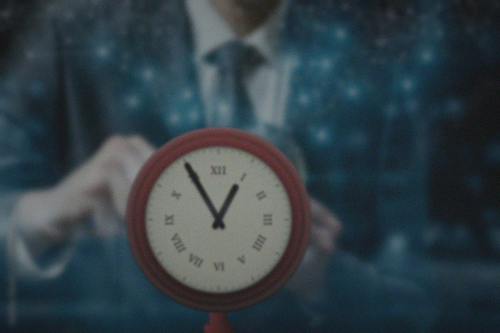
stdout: 12 h 55 min
